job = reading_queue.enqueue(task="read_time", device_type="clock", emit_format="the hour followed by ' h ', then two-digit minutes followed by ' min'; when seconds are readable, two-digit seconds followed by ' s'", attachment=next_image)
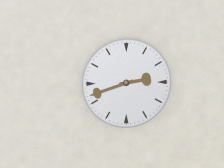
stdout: 2 h 42 min
